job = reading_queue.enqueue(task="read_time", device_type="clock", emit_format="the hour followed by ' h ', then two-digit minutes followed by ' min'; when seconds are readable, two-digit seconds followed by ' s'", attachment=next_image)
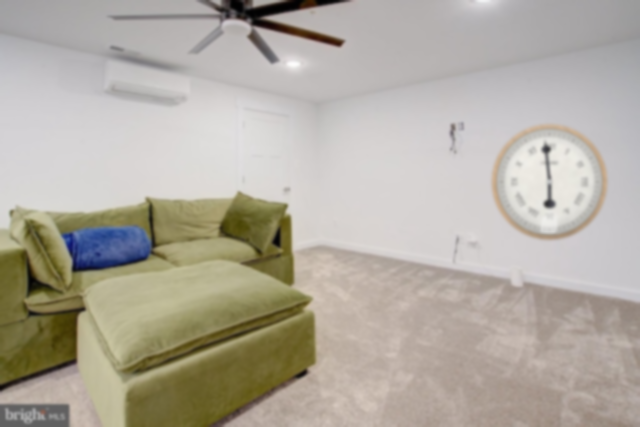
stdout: 5 h 59 min
